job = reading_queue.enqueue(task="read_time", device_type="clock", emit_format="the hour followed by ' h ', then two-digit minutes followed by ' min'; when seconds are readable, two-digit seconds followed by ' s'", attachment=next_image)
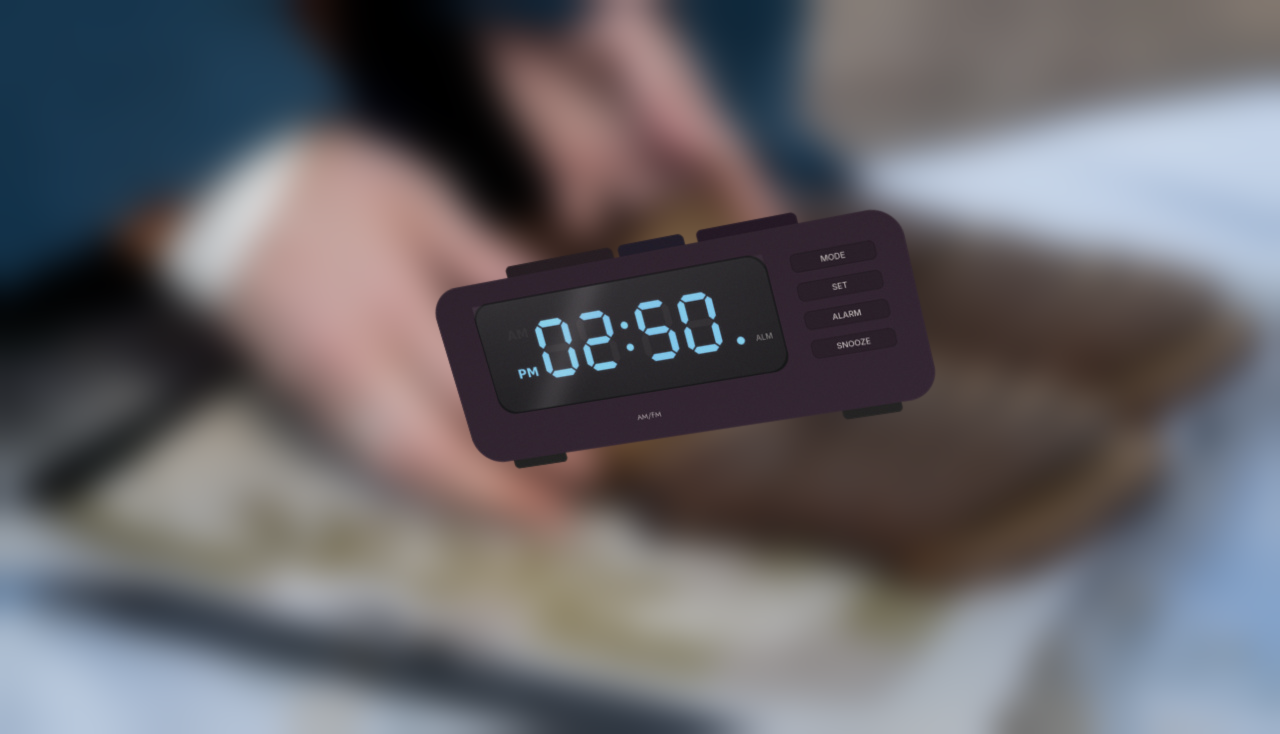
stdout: 2 h 50 min
